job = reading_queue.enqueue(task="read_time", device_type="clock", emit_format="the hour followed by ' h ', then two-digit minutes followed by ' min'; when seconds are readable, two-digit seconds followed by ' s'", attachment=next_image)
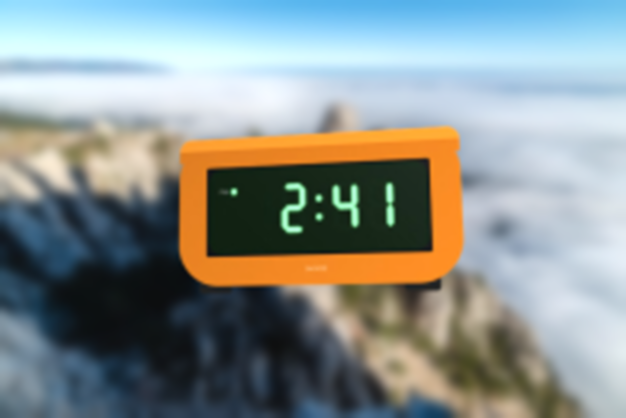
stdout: 2 h 41 min
